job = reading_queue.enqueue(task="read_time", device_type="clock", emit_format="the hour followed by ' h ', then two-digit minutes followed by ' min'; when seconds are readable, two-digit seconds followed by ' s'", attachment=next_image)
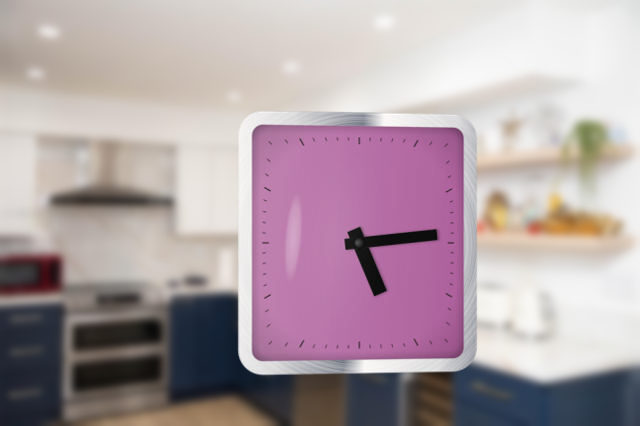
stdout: 5 h 14 min
